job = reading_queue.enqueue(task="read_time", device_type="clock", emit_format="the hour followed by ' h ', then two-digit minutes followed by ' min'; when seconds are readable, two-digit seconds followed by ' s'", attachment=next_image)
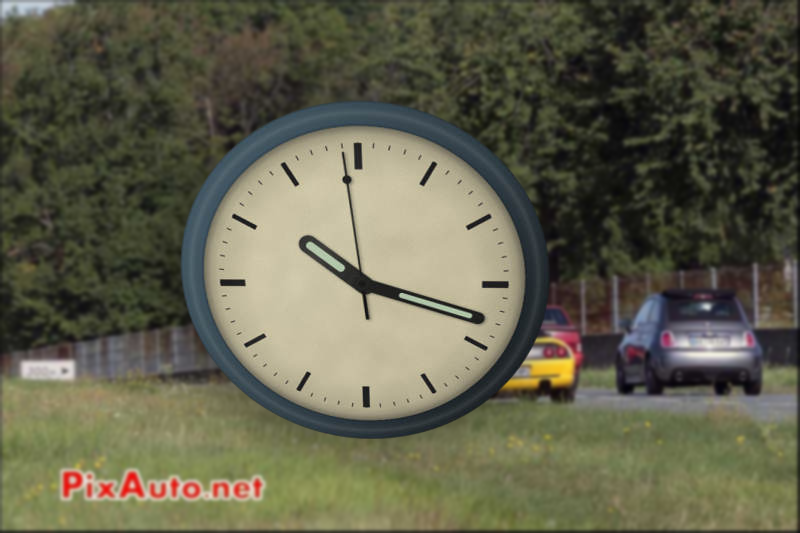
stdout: 10 h 17 min 59 s
